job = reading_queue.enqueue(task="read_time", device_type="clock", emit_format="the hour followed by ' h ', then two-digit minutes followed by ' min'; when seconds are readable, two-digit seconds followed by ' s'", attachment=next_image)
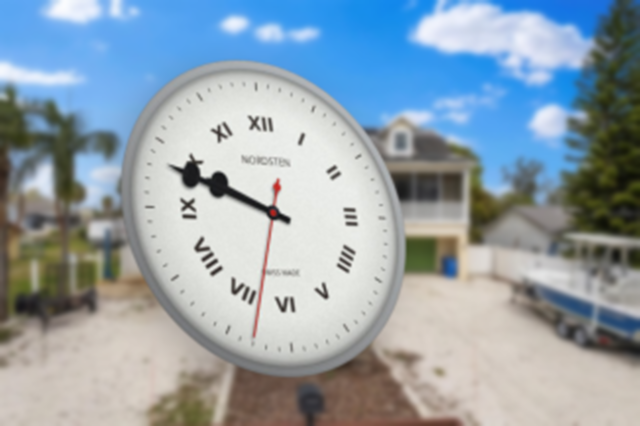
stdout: 9 h 48 min 33 s
